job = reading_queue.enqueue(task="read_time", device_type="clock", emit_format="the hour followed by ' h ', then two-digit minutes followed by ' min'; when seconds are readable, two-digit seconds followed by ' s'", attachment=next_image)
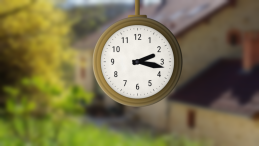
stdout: 2 h 17 min
